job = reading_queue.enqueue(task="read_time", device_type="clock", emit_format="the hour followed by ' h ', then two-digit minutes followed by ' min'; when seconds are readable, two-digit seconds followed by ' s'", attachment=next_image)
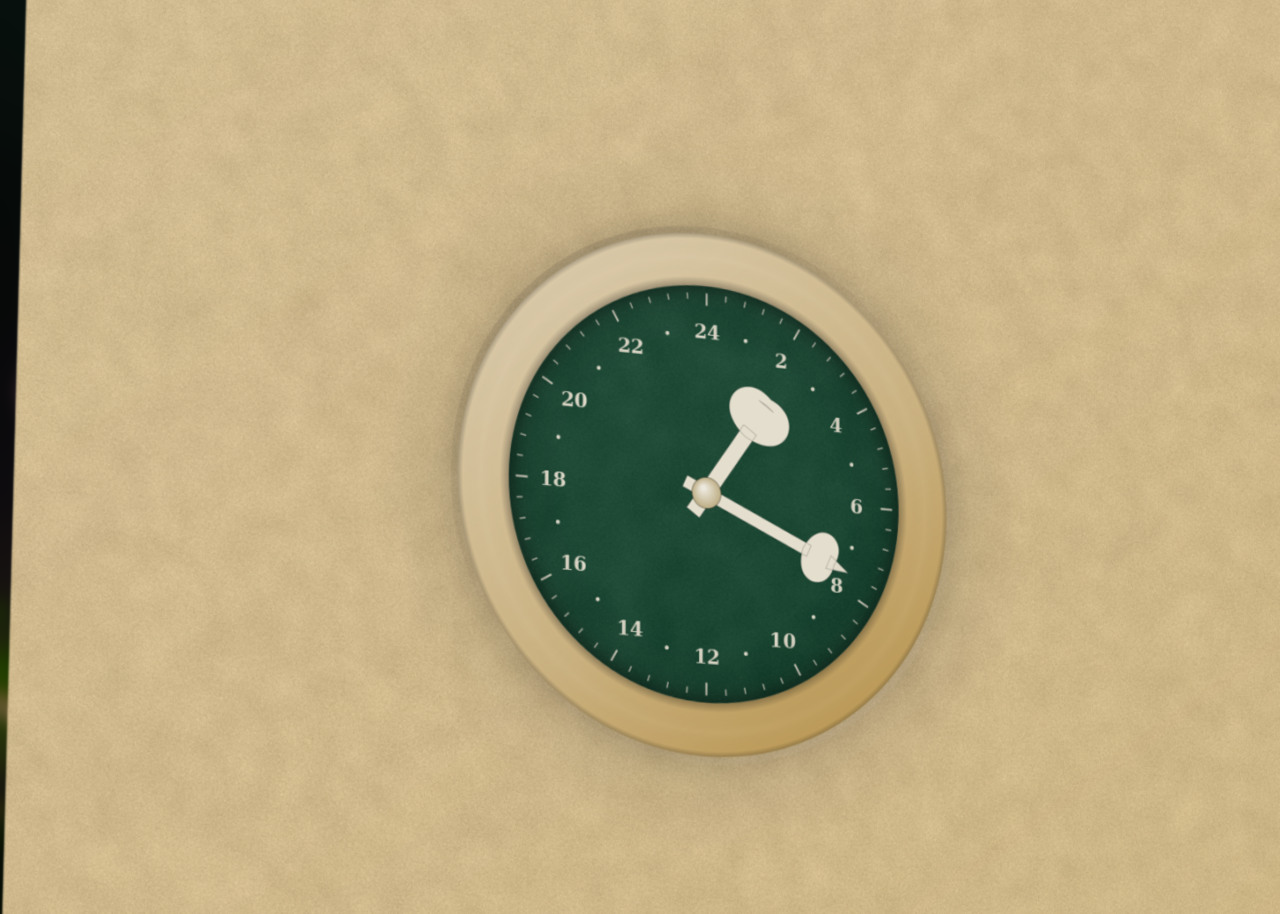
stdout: 2 h 19 min
